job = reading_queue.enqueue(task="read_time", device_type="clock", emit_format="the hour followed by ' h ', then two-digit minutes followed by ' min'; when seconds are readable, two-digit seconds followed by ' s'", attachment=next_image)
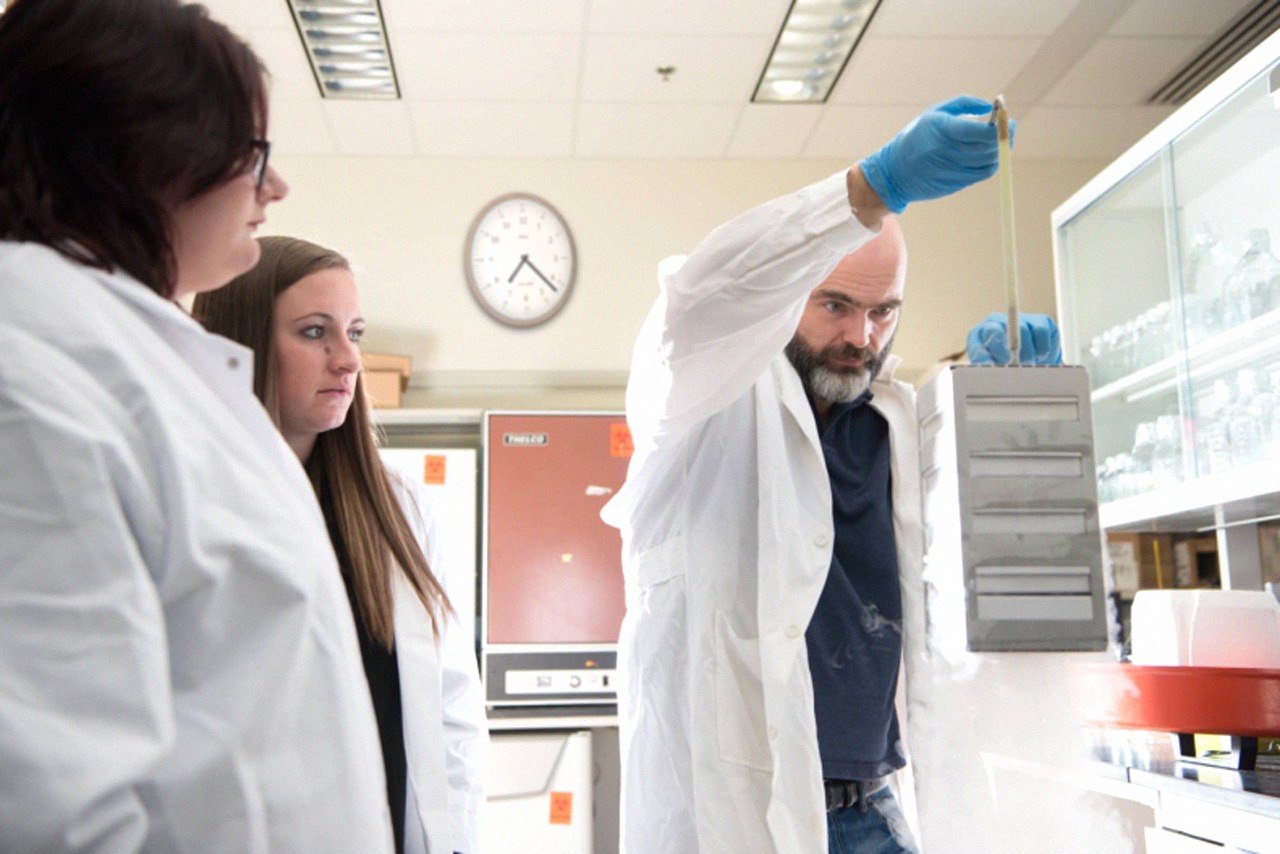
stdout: 7 h 22 min
